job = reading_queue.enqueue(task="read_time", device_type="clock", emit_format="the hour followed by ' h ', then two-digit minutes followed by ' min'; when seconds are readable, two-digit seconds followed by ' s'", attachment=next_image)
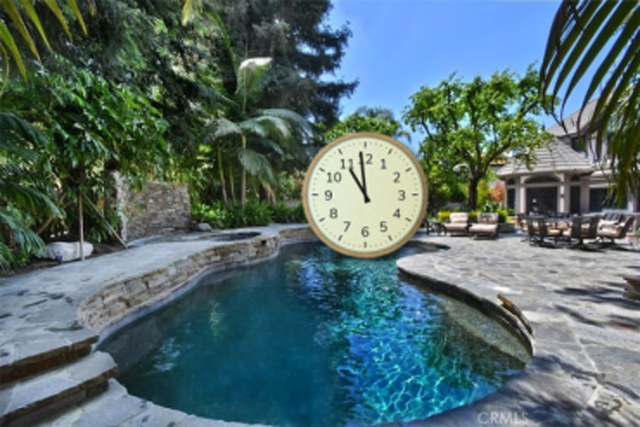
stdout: 10 h 59 min
